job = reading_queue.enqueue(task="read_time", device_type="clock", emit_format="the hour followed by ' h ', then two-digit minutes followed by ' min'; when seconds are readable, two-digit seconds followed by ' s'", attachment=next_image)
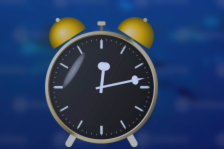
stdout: 12 h 13 min
